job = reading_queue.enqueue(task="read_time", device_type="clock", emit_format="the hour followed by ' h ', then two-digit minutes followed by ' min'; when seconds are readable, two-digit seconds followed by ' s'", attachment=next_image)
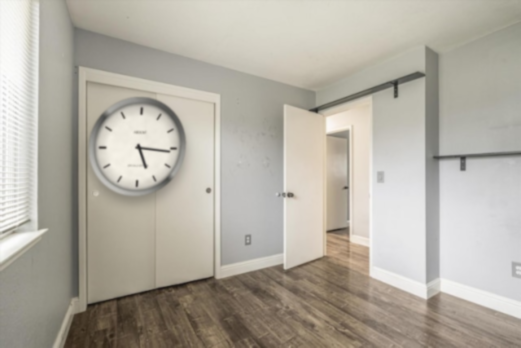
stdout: 5 h 16 min
